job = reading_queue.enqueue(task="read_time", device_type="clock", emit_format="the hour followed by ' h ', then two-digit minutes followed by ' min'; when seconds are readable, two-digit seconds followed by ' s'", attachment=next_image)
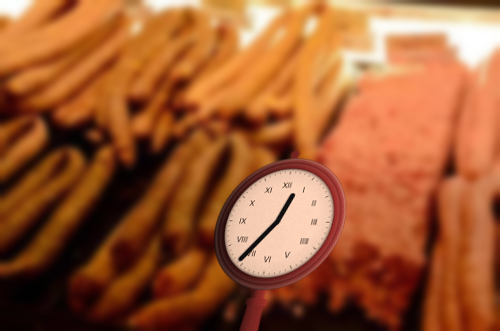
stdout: 12 h 36 min
